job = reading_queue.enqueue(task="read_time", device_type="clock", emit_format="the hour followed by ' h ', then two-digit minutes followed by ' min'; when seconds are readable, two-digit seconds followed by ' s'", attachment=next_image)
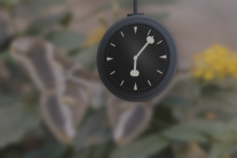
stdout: 6 h 07 min
